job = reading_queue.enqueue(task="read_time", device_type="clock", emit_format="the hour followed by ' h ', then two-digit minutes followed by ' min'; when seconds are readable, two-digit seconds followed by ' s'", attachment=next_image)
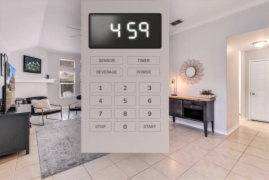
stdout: 4 h 59 min
